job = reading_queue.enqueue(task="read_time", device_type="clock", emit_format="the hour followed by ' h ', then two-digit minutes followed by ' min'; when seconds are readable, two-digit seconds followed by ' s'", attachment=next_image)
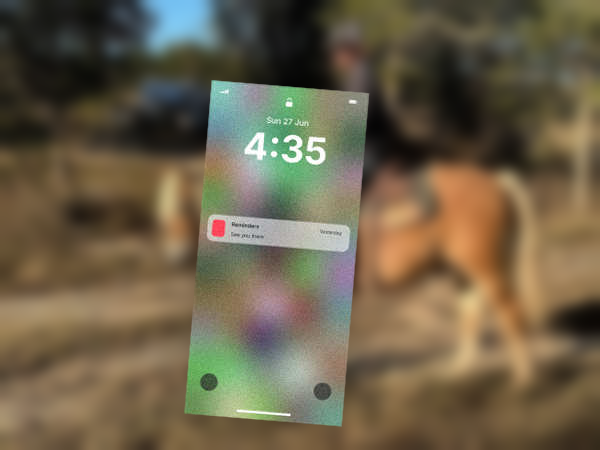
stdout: 4 h 35 min
